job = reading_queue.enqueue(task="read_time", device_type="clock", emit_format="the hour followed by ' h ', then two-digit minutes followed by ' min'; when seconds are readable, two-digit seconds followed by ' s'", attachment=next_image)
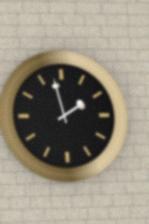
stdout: 1 h 58 min
